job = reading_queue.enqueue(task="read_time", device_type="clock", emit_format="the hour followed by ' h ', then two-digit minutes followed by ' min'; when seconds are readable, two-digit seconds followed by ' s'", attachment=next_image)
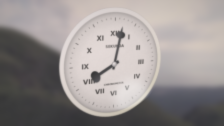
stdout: 8 h 02 min
